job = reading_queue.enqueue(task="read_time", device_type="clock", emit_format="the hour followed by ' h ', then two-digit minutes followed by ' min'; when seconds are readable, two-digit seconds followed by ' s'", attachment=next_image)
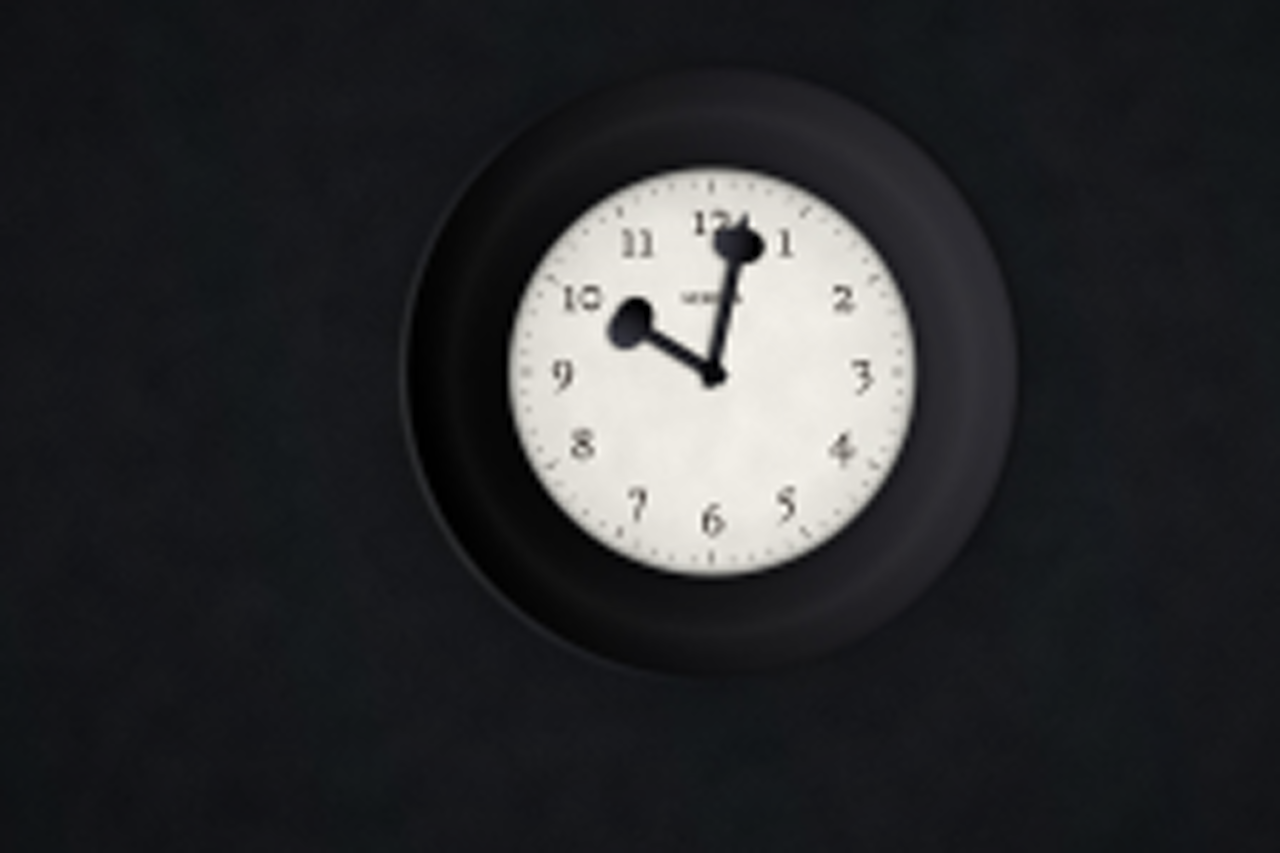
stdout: 10 h 02 min
